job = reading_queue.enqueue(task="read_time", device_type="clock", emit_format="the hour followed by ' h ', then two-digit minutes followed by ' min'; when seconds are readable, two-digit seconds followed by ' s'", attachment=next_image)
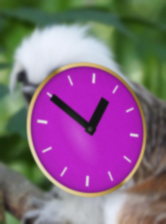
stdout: 12 h 50 min
